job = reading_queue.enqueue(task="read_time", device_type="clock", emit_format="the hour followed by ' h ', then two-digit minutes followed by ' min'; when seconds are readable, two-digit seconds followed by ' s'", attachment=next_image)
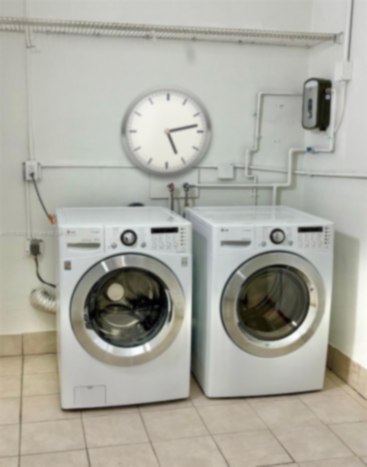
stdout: 5 h 13 min
